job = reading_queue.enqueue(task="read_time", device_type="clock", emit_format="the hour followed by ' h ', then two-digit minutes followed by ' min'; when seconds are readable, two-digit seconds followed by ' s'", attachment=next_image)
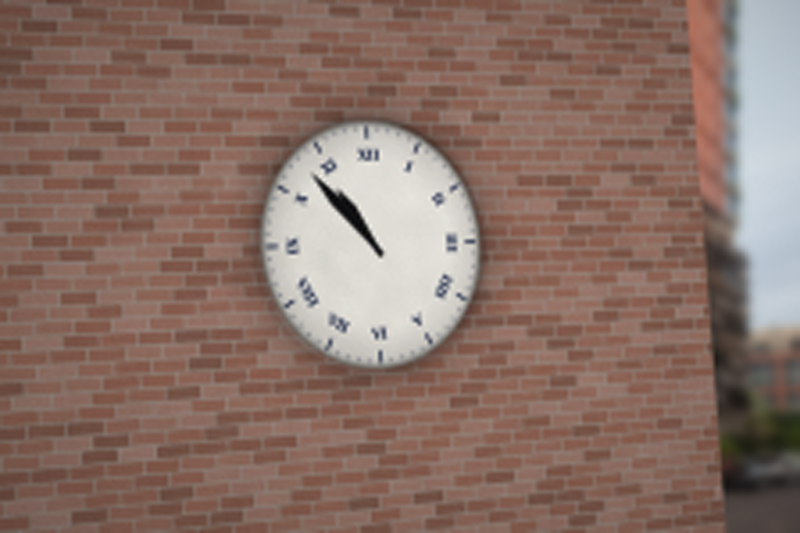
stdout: 10 h 53 min
